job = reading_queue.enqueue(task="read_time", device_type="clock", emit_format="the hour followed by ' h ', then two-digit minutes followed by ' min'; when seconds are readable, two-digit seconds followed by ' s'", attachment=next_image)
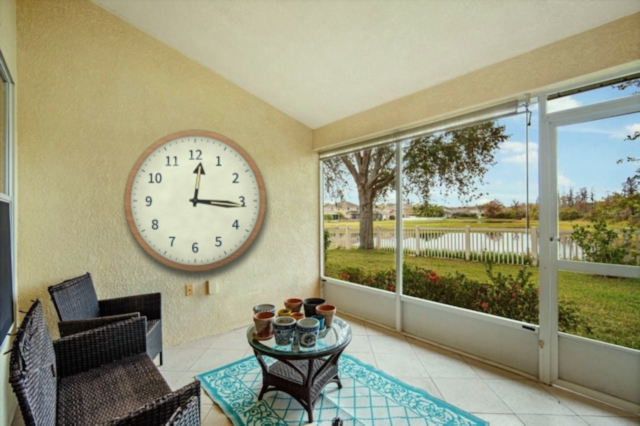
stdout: 12 h 16 min
